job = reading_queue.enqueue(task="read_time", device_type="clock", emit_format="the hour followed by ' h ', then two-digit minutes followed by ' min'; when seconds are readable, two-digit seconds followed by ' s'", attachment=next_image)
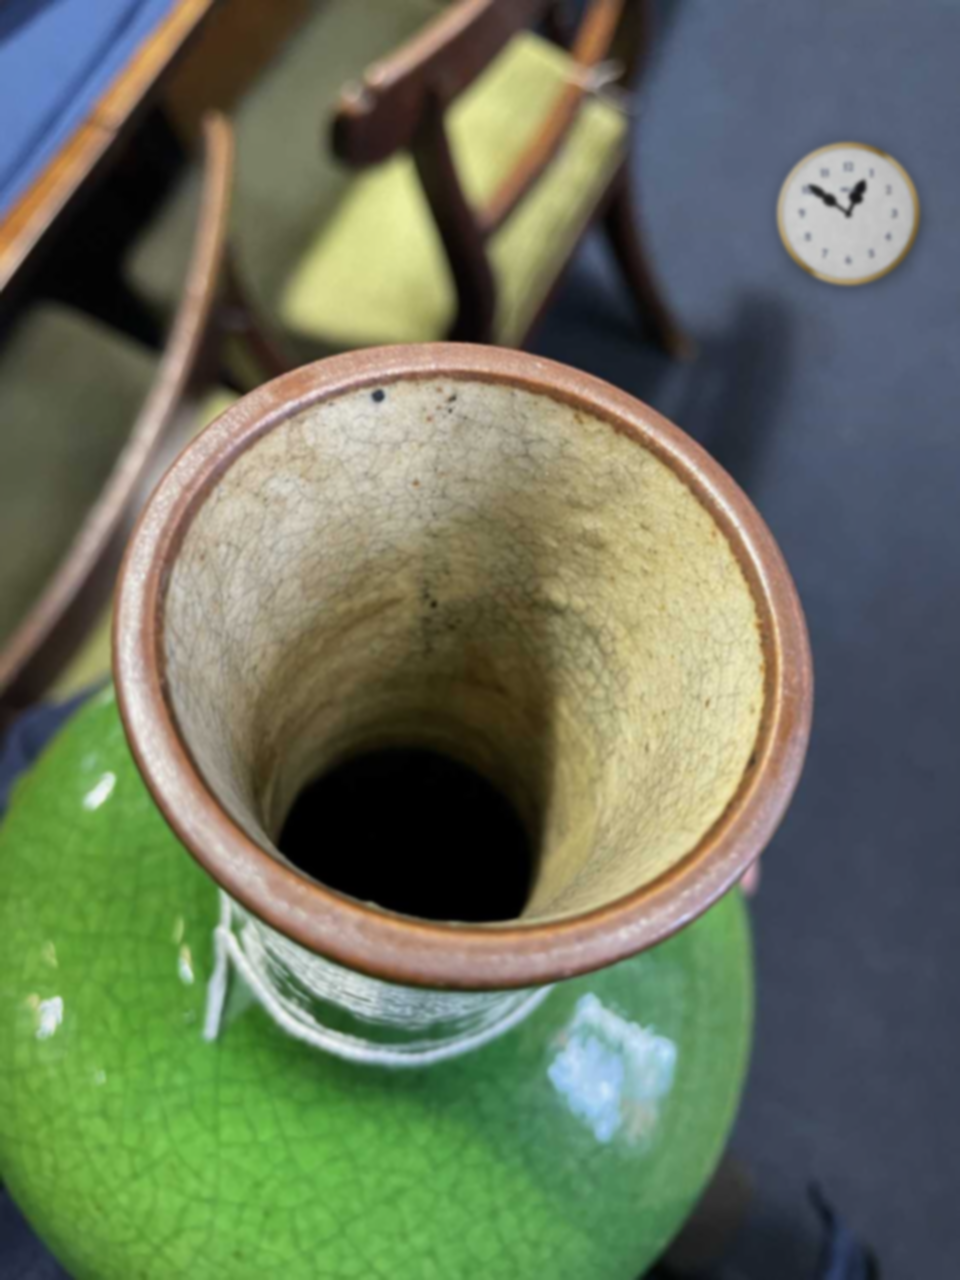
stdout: 12 h 51 min
